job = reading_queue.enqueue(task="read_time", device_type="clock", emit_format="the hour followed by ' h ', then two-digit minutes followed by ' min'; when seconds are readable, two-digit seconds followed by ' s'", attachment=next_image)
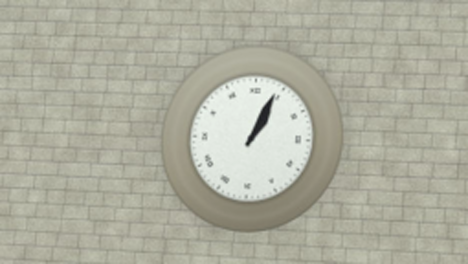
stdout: 1 h 04 min
